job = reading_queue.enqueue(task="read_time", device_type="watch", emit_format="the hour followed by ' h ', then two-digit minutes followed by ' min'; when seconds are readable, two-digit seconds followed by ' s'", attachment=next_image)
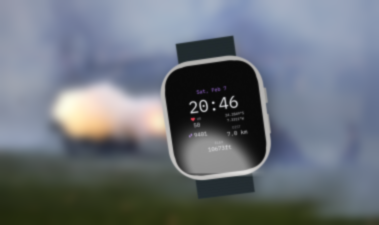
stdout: 20 h 46 min
